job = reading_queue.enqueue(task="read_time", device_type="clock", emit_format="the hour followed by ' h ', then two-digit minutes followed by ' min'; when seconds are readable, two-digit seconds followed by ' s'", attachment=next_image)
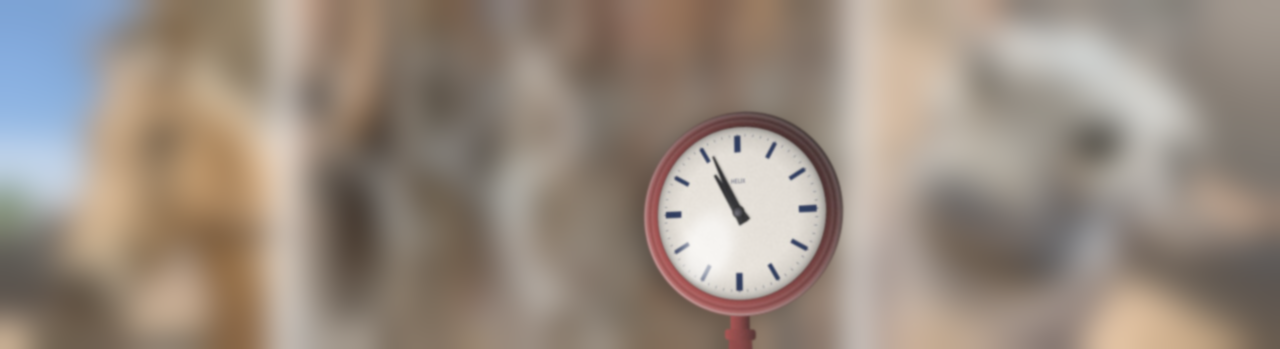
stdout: 10 h 56 min
